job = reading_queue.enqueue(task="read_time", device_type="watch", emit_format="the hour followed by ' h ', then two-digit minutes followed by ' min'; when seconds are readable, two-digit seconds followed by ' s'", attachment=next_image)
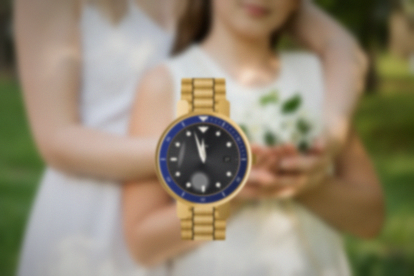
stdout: 11 h 57 min
